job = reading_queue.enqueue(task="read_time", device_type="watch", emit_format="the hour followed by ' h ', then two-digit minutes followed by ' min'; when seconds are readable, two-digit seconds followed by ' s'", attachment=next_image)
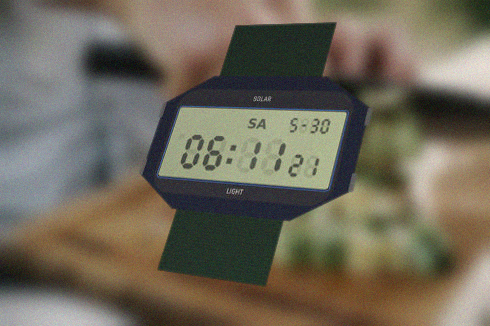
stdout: 6 h 11 min 21 s
